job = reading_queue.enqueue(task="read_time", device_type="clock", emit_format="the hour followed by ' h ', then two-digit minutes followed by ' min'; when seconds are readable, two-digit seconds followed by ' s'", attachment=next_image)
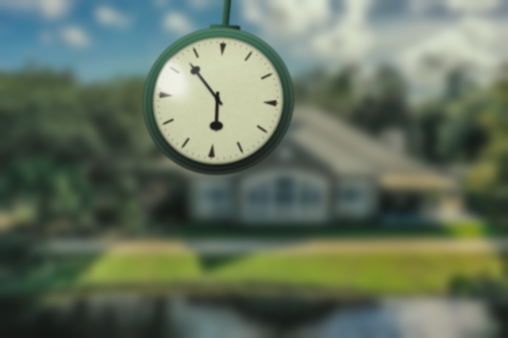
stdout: 5 h 53 min
